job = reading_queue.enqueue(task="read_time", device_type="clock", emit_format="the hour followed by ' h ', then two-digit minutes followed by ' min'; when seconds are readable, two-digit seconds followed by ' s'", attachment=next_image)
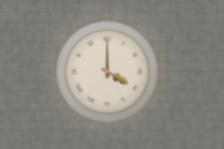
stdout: 4 h 00 min
